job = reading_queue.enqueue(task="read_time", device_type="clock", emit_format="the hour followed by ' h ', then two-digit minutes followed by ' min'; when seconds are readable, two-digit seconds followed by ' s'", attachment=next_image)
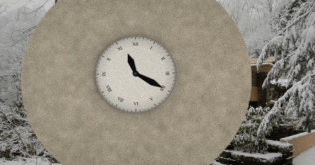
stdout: 11 h 20 min
